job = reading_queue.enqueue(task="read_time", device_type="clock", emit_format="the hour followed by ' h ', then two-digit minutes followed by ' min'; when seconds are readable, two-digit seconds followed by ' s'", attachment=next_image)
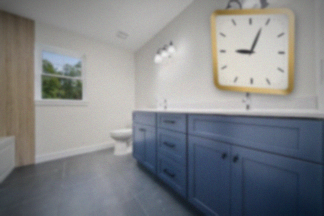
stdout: 9 h 04 min
